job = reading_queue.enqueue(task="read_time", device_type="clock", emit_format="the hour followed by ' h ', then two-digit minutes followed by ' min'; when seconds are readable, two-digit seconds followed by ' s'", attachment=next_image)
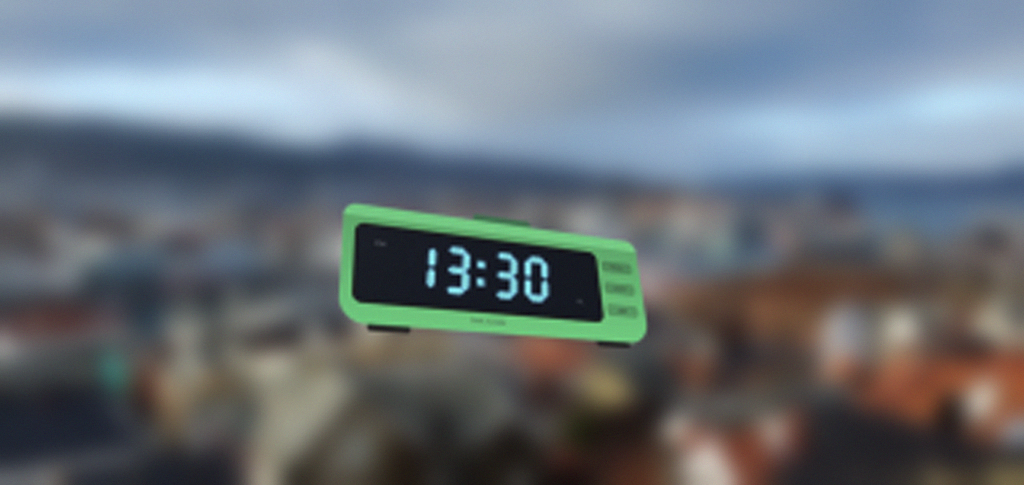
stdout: 13 h 30 min
